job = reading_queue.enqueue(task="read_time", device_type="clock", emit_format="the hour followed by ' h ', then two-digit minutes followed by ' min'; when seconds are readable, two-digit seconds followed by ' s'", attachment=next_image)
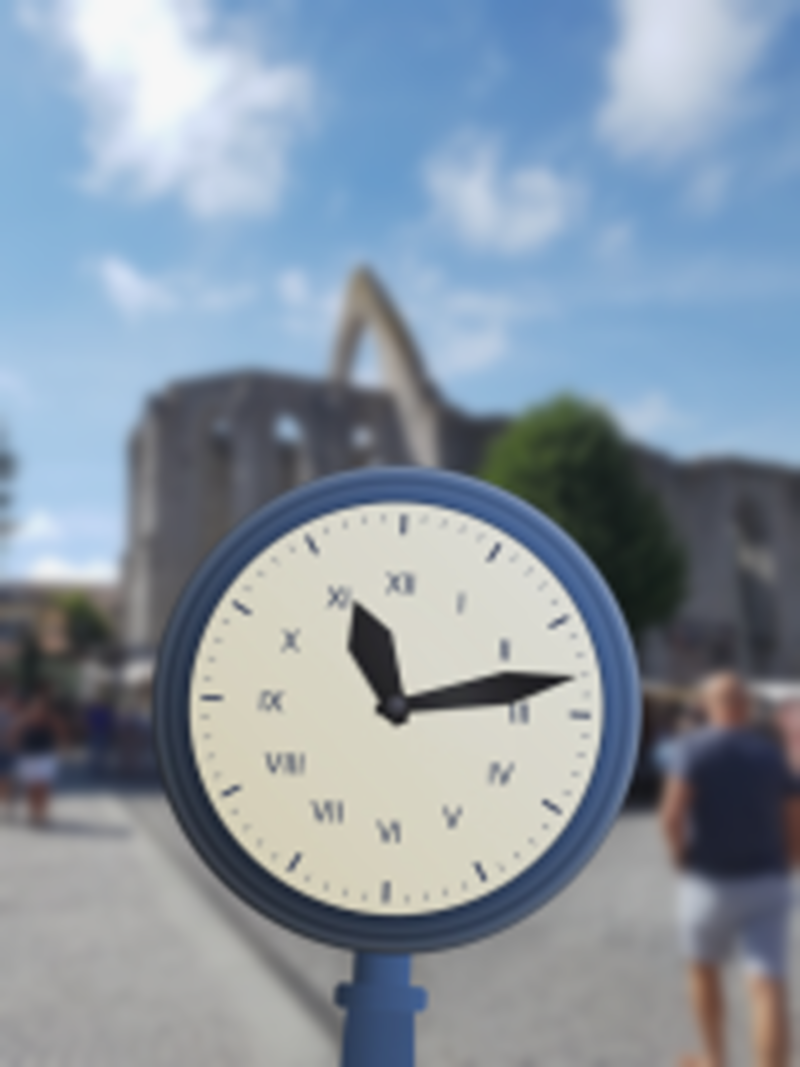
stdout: 11 h 13 min
